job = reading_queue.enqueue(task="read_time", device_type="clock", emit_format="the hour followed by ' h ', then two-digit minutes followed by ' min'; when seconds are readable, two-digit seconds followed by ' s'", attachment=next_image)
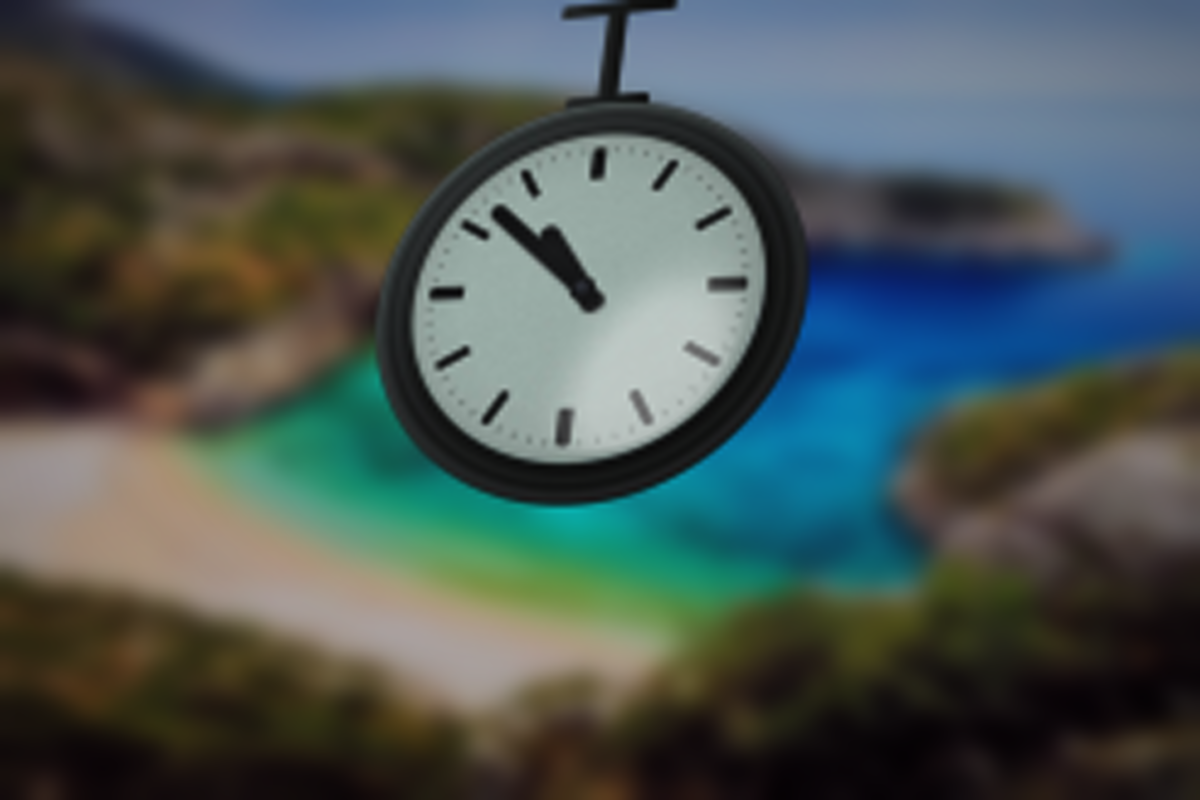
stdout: 10 h 52 min
